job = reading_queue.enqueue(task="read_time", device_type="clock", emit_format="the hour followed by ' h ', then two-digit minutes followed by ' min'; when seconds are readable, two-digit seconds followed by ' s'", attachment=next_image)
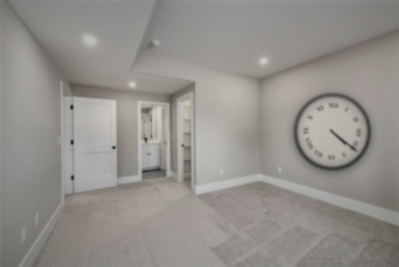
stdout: 4 h 21 min
